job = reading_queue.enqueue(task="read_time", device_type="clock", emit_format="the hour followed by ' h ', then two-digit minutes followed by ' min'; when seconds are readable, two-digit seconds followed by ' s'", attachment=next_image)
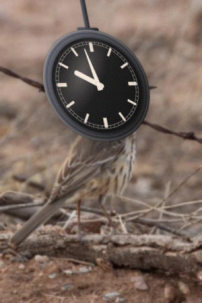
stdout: 9 h 58 min
